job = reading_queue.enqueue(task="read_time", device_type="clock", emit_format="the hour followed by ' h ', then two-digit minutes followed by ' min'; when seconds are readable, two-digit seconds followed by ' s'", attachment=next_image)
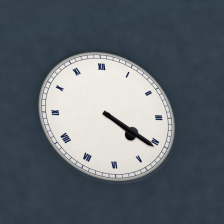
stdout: 4 h 21 min
